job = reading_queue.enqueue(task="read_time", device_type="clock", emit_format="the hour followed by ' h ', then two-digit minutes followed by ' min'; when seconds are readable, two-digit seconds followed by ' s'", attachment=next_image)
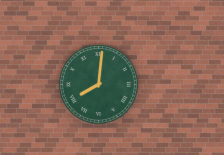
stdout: 8 h 01 min
